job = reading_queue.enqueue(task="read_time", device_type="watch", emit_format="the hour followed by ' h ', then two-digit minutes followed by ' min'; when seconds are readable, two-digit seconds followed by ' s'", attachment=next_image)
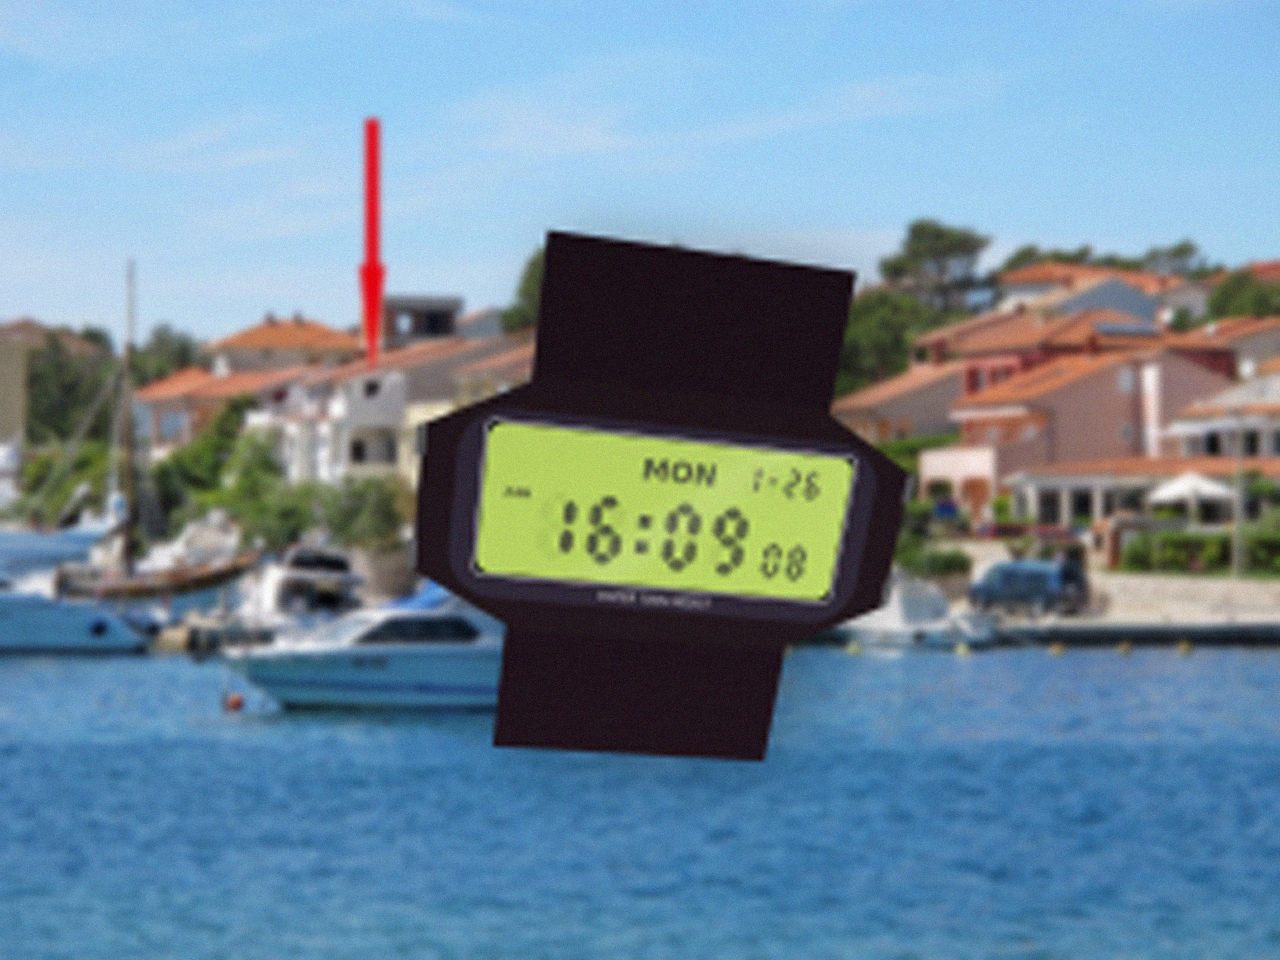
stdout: 16 h 09 min 08 s
